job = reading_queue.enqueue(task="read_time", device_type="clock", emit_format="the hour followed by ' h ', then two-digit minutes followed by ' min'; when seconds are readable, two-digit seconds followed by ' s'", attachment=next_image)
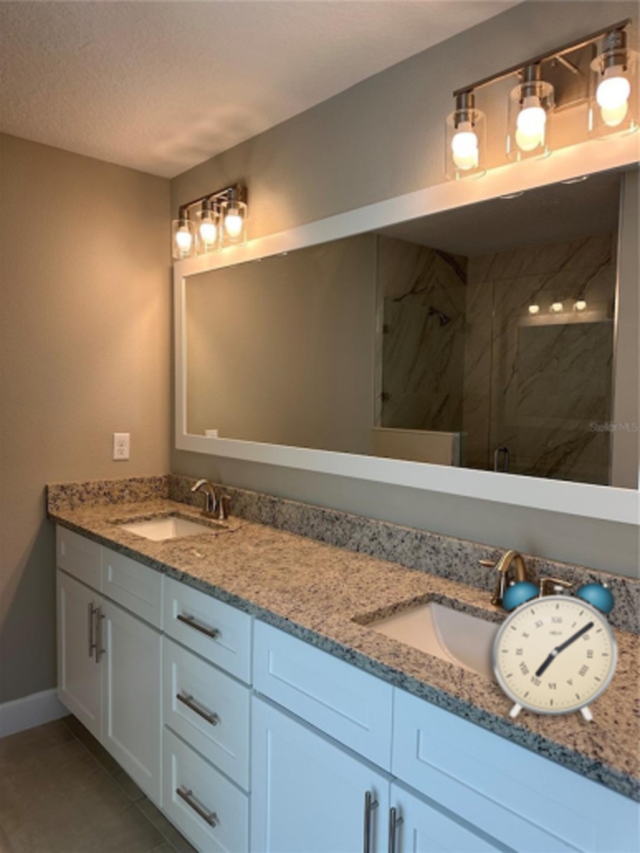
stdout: 7 h 08 min
